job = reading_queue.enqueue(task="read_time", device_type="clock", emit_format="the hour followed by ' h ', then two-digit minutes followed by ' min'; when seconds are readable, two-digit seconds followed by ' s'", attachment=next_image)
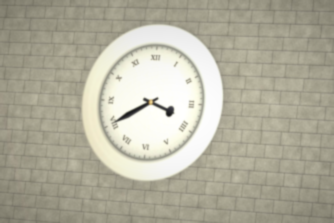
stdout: 3 h 40 min
